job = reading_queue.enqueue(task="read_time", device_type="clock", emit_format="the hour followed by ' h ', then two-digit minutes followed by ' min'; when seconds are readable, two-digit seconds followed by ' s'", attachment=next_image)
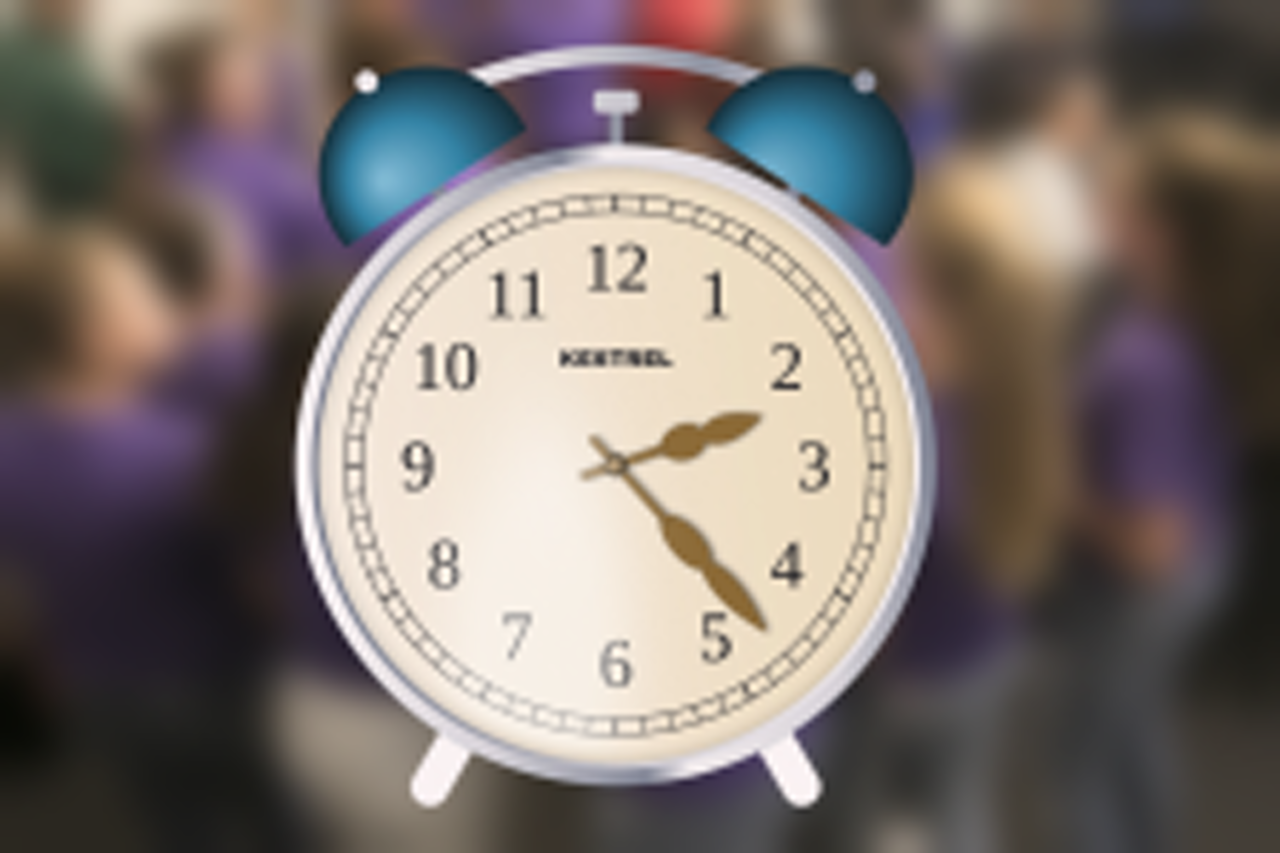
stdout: 2 h 23 min
